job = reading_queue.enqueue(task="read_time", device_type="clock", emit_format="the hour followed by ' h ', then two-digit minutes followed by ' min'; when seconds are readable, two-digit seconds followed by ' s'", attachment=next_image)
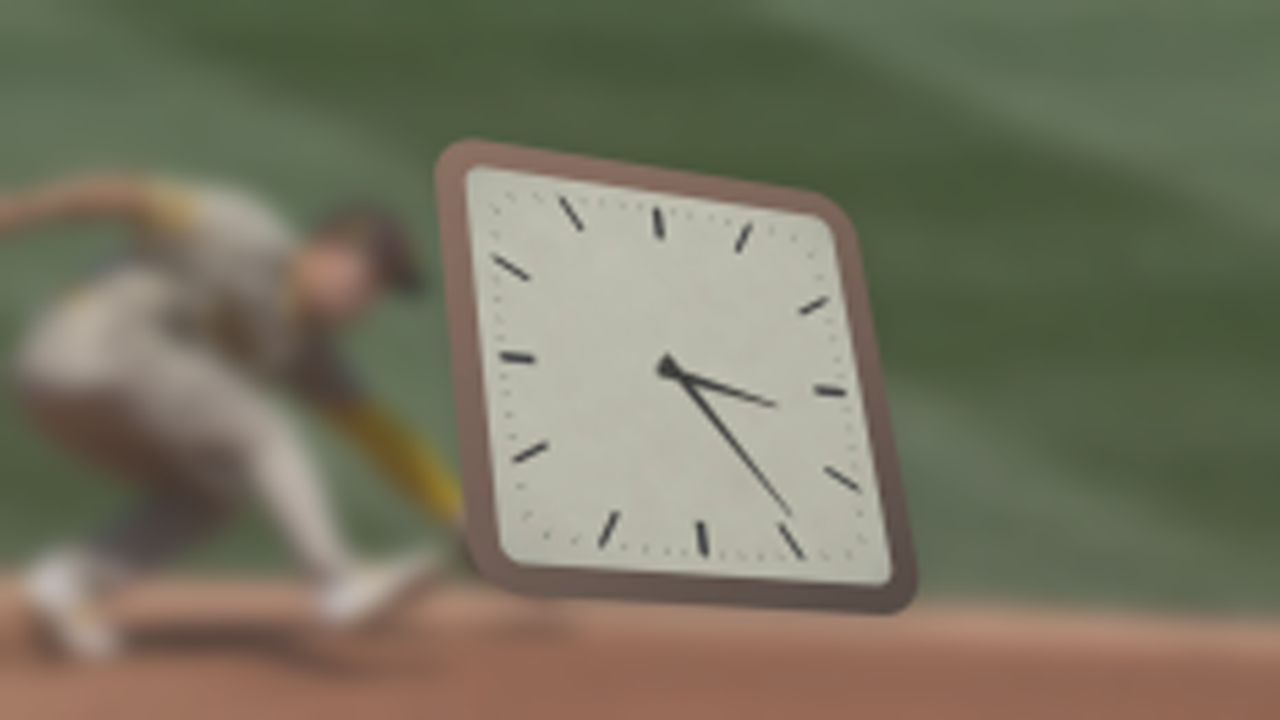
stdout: 3 h 24 min
